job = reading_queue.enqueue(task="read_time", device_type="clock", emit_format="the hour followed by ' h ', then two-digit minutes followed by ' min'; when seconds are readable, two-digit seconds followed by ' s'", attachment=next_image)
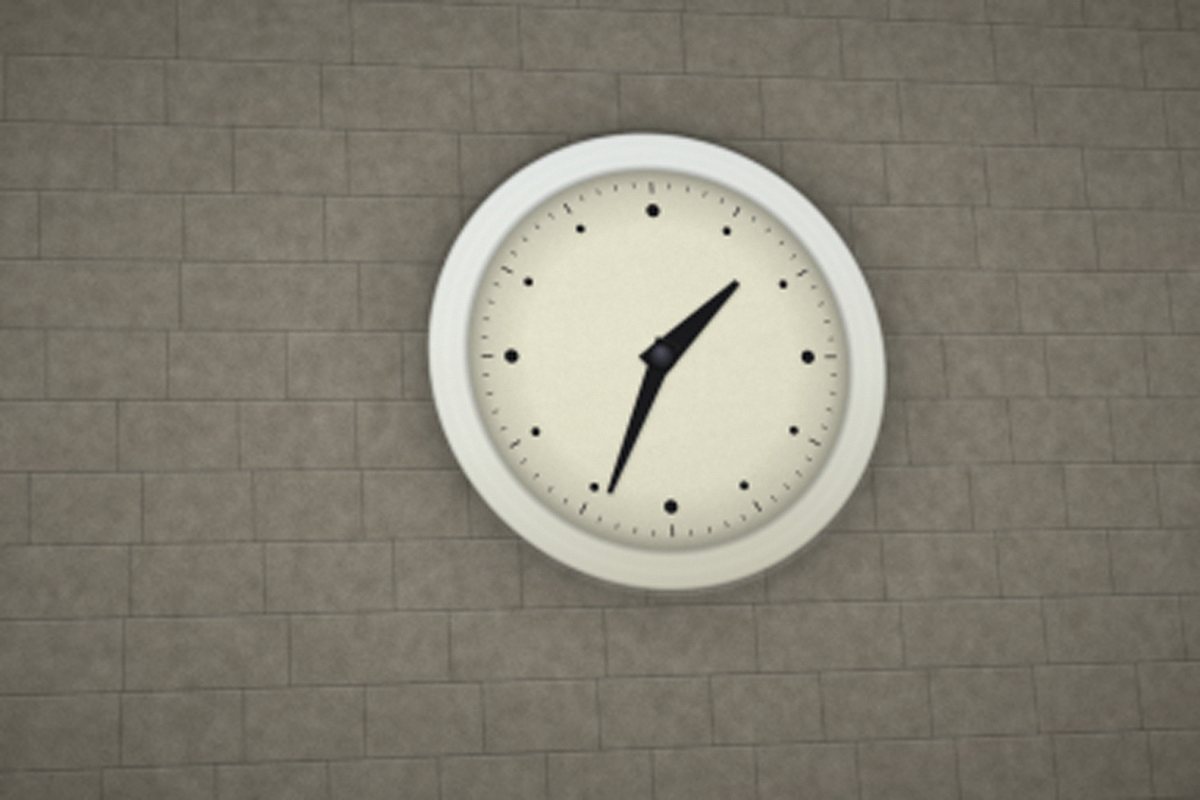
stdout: 1 h 34 min
